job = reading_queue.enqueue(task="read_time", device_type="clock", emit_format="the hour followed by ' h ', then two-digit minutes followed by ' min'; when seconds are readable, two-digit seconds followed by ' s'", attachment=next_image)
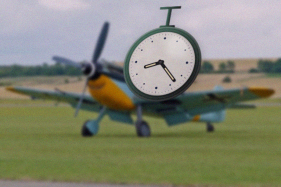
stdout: 8 h 23 min
